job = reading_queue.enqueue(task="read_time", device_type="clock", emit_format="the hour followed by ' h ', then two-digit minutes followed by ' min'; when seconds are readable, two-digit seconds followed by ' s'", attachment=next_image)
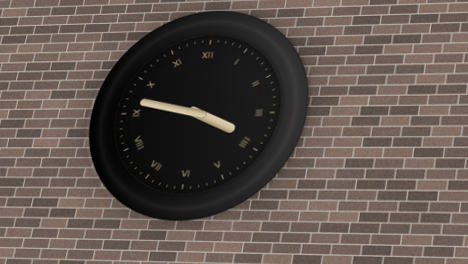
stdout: 3 h 47 min
